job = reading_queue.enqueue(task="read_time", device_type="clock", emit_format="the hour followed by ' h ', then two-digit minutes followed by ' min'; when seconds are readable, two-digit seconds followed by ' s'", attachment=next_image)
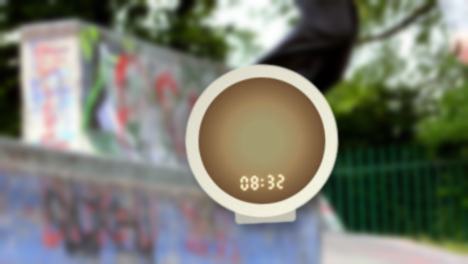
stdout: 8 h 32 min
